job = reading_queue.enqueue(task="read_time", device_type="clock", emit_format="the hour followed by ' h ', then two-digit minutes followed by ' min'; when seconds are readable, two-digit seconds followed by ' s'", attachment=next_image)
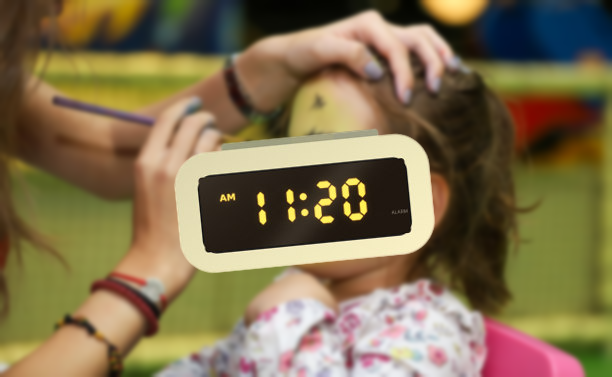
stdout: 11 h 20 min
